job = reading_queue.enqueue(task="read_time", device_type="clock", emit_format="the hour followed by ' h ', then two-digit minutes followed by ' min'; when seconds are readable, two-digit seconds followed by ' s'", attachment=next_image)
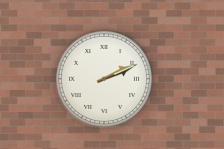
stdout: 2 h 11 min
